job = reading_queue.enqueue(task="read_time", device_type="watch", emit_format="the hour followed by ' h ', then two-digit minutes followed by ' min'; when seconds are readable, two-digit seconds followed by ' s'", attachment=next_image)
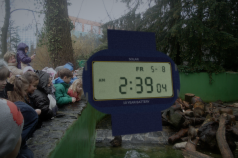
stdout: 2 h 39 min 04 s
